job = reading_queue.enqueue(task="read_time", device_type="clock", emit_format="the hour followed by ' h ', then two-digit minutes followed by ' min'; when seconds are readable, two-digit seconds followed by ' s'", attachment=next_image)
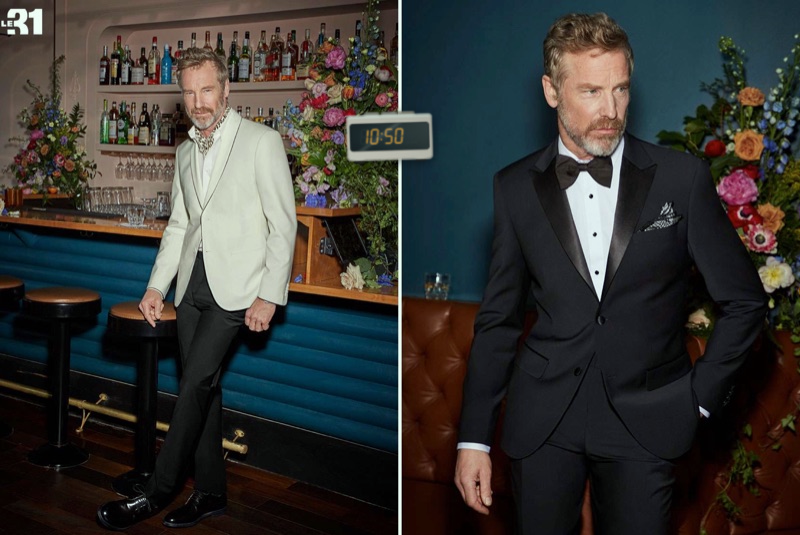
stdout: 10 h 50 min
